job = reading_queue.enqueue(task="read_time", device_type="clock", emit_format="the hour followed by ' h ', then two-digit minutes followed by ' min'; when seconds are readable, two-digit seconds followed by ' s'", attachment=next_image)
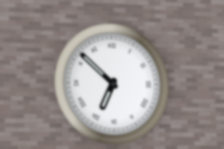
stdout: 6 h 52 min
